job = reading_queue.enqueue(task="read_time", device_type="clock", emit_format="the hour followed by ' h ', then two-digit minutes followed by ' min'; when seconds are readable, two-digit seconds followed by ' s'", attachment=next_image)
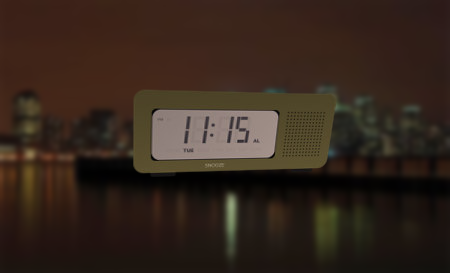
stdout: 11 h 15 min
